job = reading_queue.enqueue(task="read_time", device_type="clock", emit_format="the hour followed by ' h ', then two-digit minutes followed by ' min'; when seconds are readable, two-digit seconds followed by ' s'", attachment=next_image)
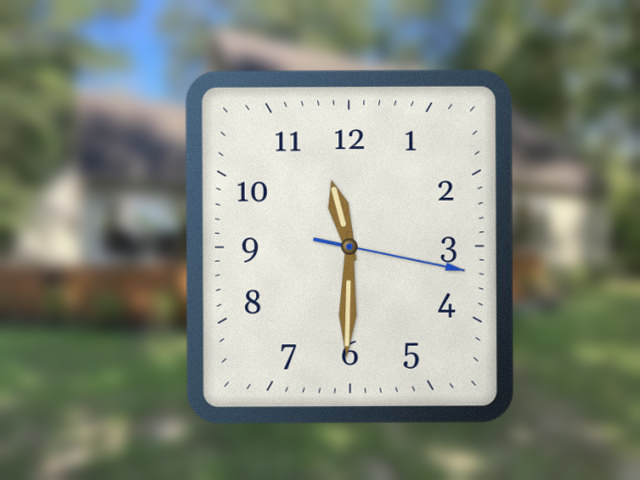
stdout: 11 h 30 min 17 s
